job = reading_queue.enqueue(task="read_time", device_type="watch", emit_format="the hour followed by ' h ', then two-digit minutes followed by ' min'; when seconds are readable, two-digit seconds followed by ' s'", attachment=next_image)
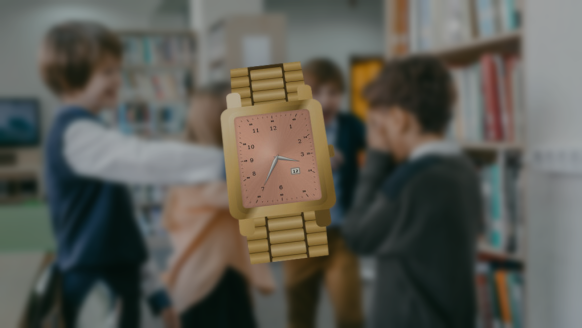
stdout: 3 h 35 min
